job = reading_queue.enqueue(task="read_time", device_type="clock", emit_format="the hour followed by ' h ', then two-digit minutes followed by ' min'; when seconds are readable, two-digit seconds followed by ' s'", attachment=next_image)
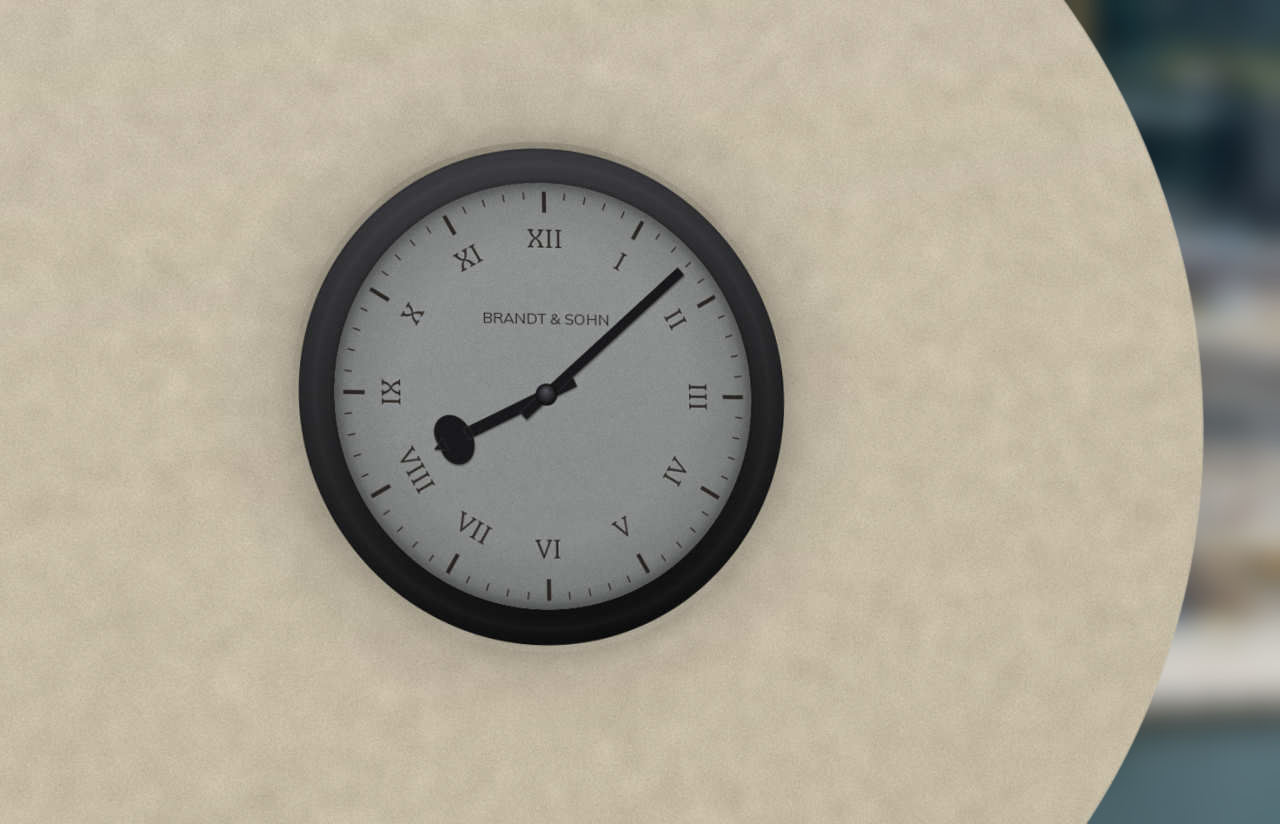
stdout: 8 h 08 min
